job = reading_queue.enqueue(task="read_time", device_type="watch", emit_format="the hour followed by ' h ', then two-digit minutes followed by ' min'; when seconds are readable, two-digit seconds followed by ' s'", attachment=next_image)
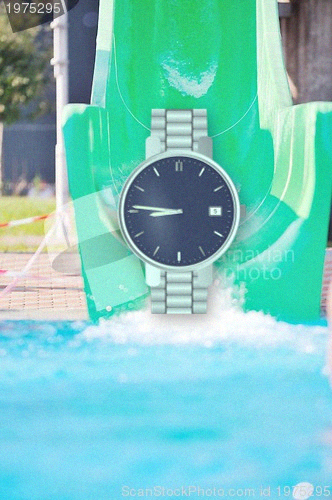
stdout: 8 h 46 min
